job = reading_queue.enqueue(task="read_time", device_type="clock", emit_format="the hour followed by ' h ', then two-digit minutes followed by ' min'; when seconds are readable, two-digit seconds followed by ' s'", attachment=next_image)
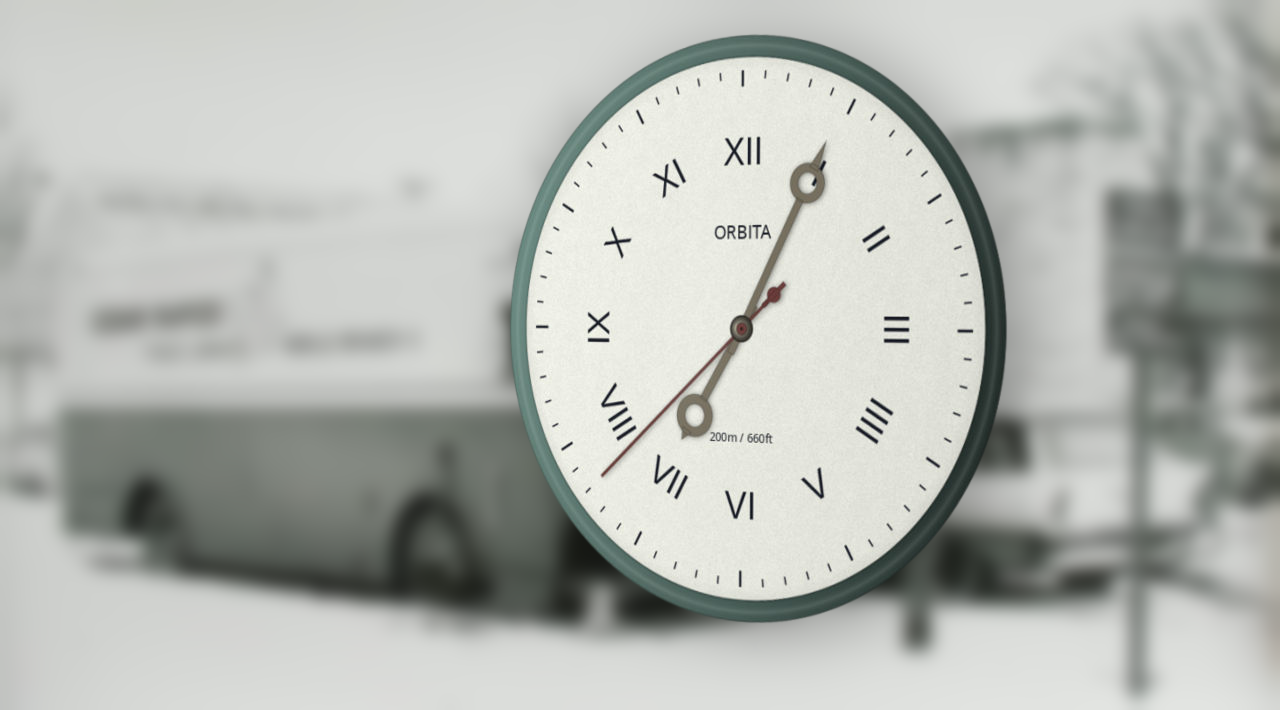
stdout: 7 h 04 min 38 s
